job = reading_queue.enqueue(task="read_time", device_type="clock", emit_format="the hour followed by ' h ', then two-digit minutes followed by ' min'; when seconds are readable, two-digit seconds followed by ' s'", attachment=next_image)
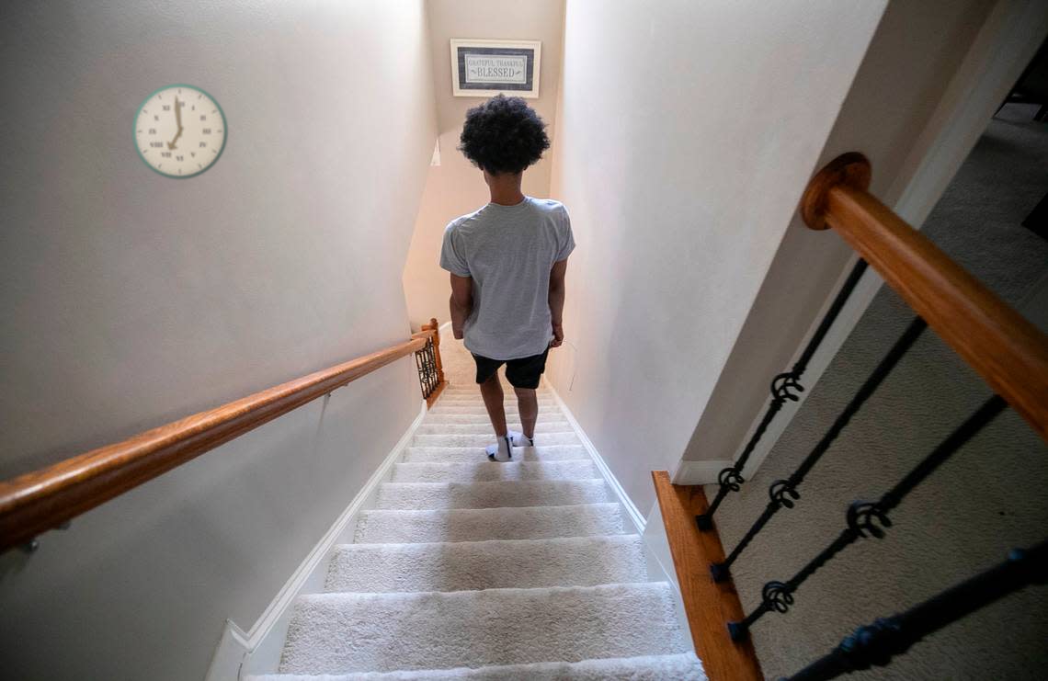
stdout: 6 h 59 min
